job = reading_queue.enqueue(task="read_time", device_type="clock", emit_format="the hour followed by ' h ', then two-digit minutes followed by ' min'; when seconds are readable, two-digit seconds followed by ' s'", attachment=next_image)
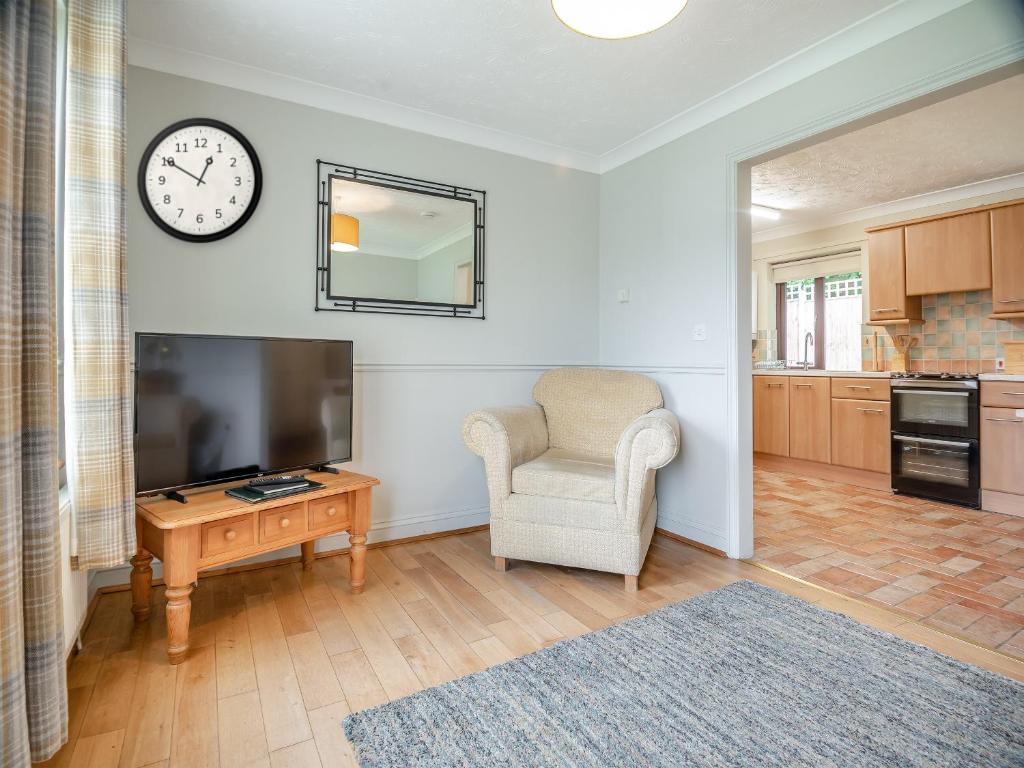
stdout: 12 h 50 min
